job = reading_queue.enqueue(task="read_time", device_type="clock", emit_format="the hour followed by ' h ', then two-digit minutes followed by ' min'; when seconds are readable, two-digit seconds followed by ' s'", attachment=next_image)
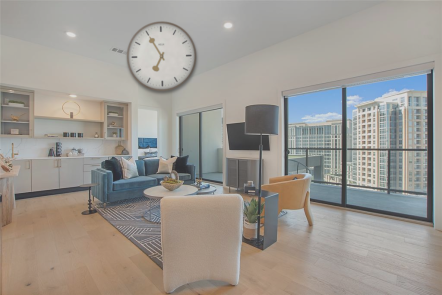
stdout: 6 h 55 min
